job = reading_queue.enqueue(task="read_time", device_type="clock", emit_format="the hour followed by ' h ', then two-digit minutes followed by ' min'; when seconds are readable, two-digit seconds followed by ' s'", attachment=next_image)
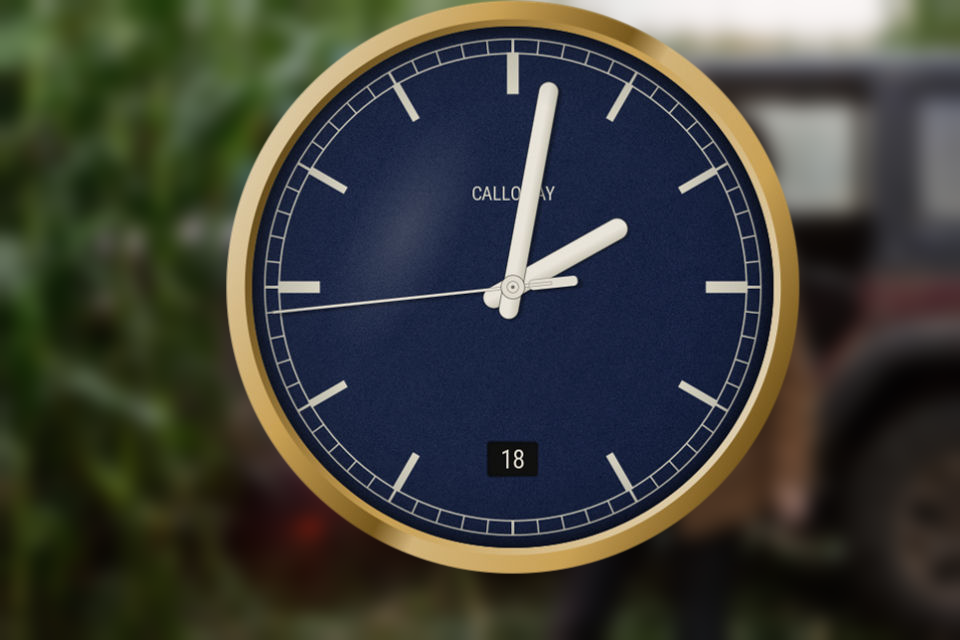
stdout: 2 h 01 min 44 s
